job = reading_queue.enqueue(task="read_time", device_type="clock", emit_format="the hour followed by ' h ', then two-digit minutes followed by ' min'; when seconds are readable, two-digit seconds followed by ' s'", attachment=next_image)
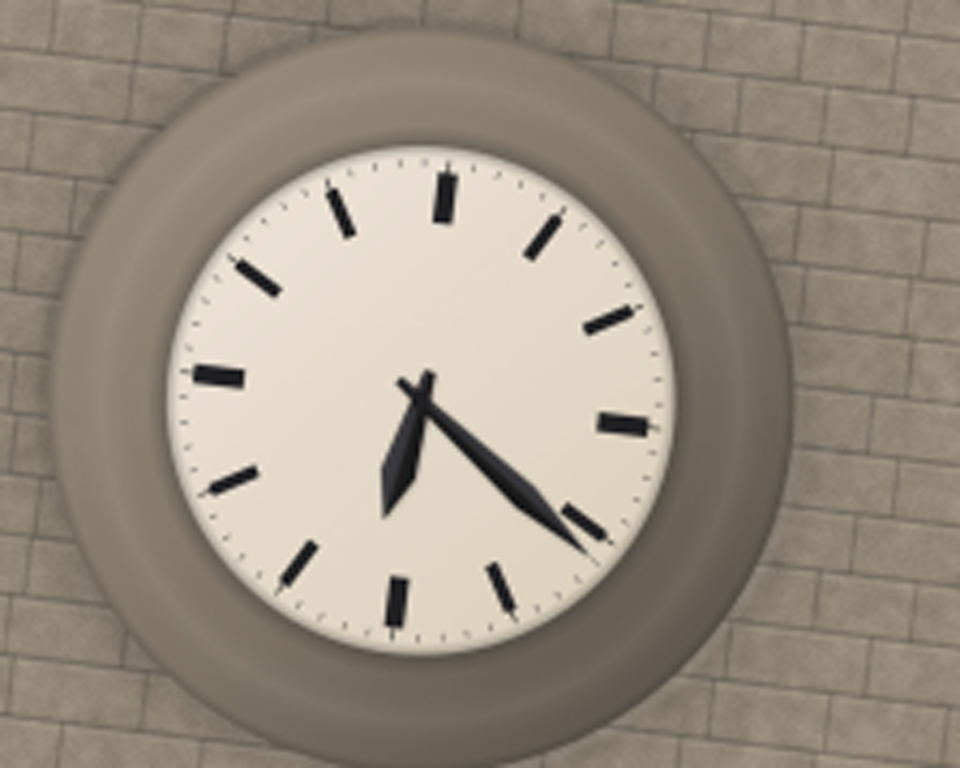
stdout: 6 h 21 min
